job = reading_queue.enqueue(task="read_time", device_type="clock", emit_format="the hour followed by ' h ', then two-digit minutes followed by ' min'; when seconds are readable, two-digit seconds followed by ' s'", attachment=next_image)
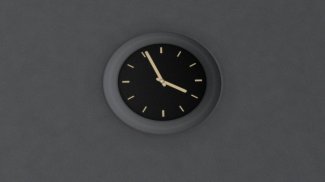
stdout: 3 h 56 min
